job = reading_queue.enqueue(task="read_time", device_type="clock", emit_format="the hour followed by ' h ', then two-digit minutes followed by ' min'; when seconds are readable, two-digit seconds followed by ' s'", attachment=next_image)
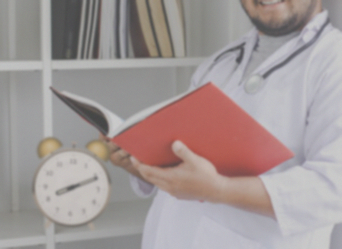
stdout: 8 h 11 min
